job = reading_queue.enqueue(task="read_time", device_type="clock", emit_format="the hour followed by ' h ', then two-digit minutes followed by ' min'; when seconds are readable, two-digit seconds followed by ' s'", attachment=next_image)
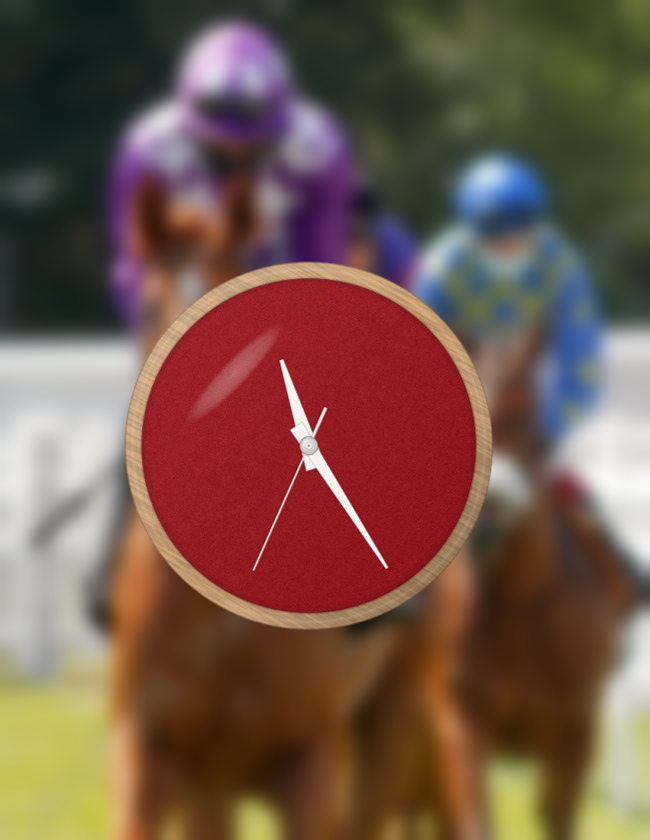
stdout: 11 h 24 min 34 s
